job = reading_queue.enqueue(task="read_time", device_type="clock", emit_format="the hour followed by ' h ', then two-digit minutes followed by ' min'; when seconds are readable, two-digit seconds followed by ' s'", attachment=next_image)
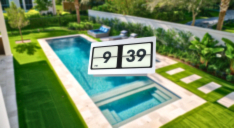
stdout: 9 h 39 min
